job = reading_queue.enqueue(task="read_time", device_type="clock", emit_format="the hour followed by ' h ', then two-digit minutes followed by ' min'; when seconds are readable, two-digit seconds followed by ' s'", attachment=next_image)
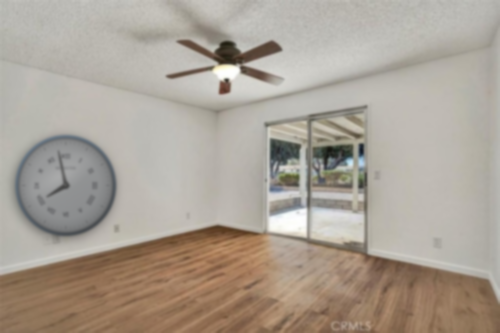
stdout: 7 h 58 min
